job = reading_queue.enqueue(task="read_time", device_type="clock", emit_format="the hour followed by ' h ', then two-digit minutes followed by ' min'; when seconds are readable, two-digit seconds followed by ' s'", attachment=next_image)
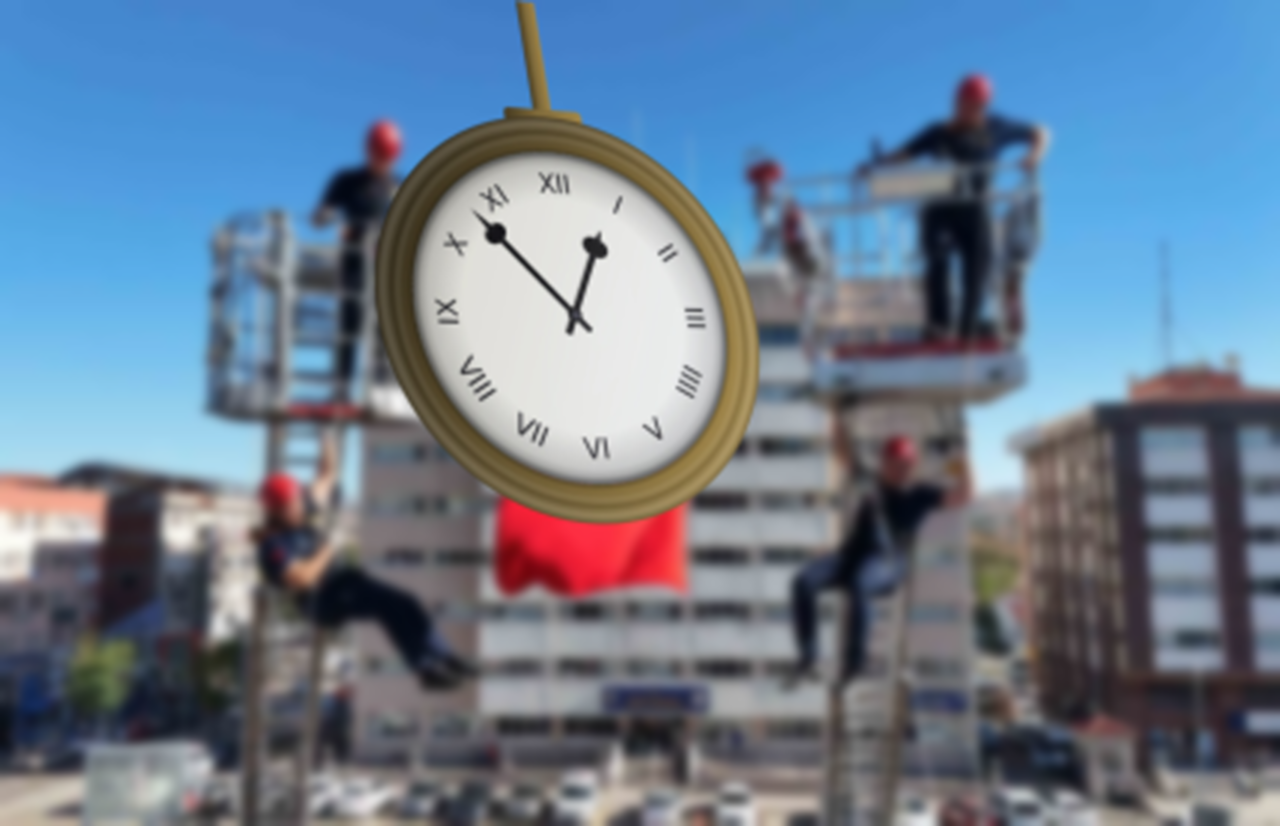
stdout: 12 h 53 min
